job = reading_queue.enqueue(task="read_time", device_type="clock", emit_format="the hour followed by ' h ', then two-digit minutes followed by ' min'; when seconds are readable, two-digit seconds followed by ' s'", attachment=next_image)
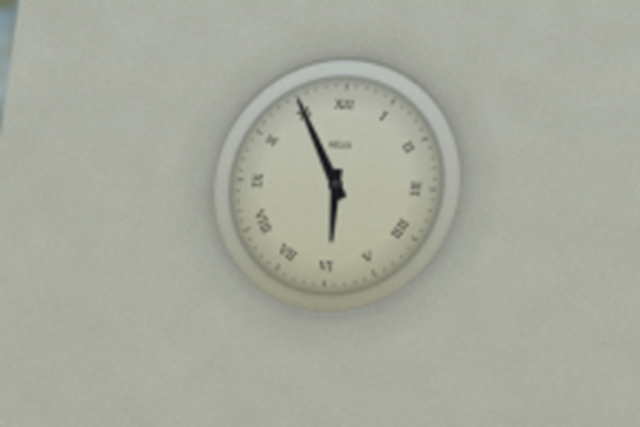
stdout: 5 h 55 min
